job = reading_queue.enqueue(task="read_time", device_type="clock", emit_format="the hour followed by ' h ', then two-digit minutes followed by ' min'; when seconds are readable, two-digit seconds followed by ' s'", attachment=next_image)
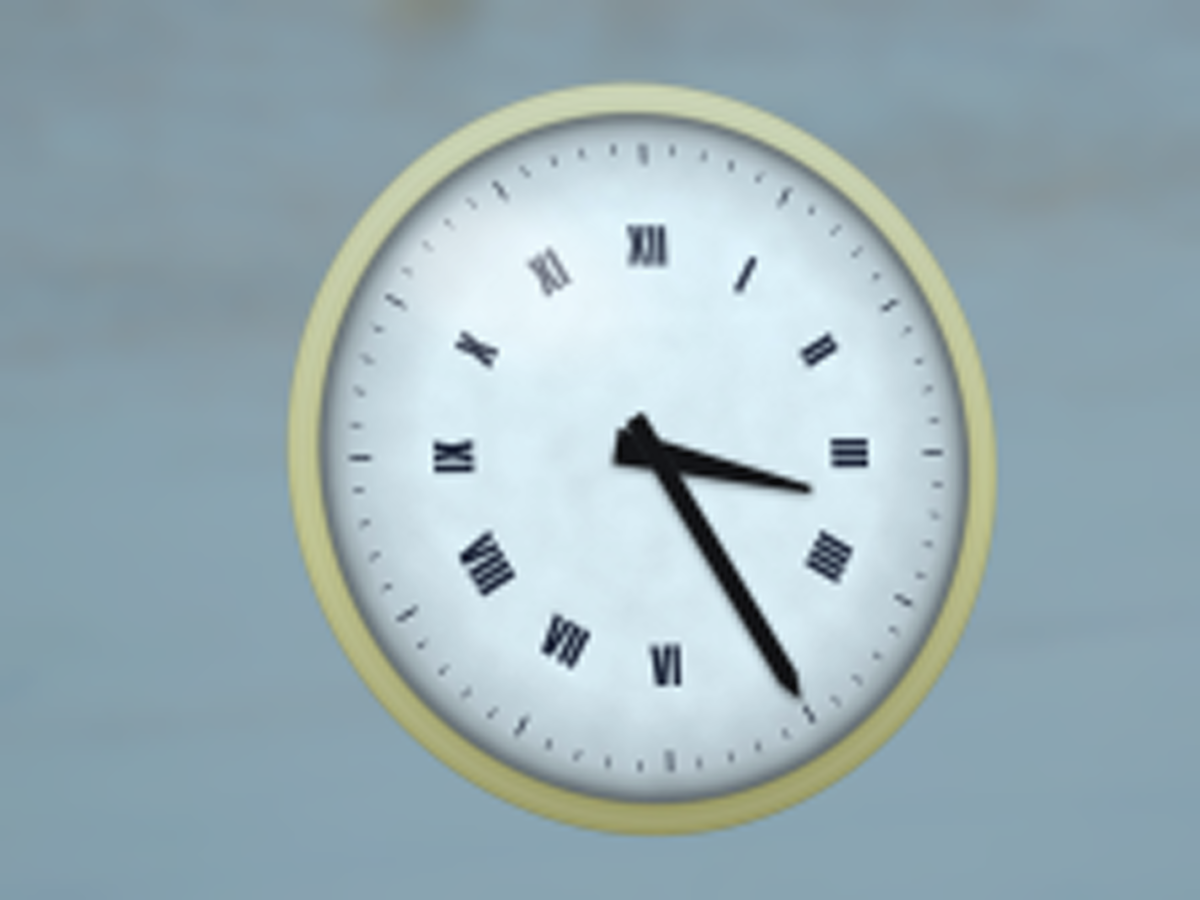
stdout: 3 h 25 min
